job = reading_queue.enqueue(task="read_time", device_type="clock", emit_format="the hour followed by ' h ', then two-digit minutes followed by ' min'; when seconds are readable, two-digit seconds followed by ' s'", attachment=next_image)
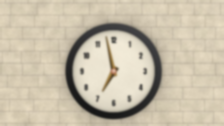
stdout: 6 h 58 min
